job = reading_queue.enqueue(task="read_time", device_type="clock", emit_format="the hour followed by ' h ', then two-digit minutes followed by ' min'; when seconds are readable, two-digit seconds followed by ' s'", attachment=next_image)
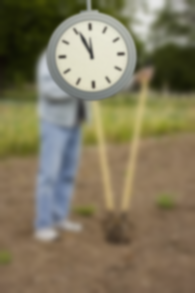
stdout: 11 h 56 min
